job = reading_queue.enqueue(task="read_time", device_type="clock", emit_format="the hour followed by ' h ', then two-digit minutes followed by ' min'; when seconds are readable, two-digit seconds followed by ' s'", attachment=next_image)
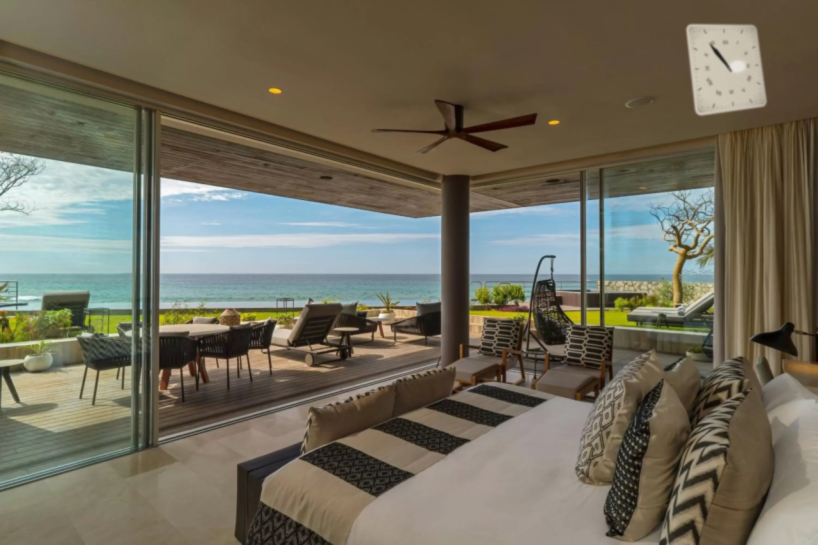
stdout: 10 h 54 min
